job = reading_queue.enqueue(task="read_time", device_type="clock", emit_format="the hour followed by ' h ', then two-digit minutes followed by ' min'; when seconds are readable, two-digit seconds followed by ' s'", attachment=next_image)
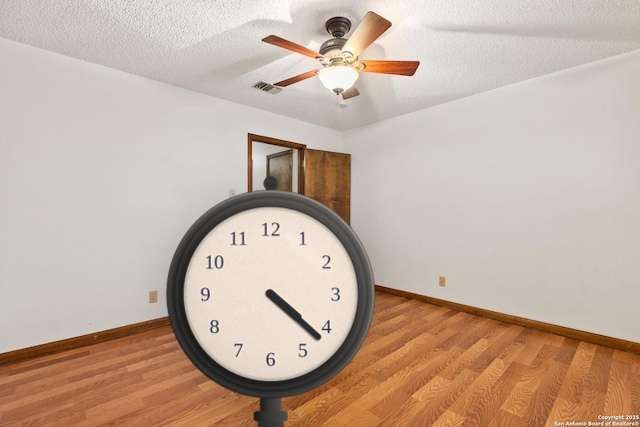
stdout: 4 h 22 min
